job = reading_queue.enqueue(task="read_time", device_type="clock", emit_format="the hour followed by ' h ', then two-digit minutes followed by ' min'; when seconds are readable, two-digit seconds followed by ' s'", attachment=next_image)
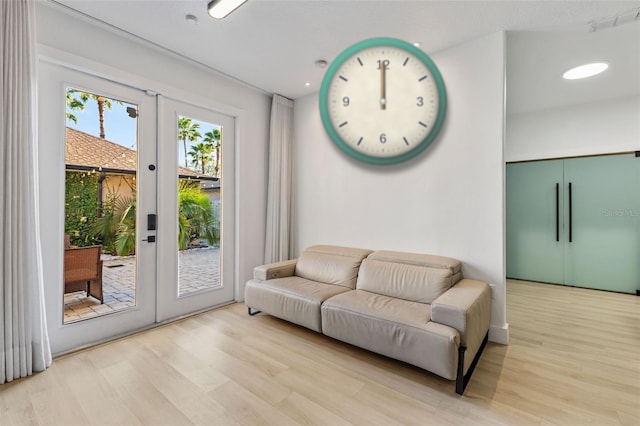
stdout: 12 h 00 min
